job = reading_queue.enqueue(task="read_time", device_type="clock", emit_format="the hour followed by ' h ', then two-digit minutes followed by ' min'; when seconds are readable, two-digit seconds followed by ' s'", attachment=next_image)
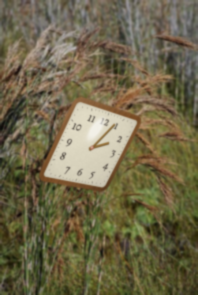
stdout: 2 h 04 min
